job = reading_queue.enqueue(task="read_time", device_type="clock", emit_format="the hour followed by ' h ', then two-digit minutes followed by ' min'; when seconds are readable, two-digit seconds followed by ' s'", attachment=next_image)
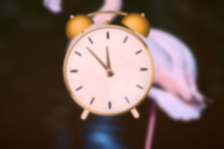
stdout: 11 h 53 min
